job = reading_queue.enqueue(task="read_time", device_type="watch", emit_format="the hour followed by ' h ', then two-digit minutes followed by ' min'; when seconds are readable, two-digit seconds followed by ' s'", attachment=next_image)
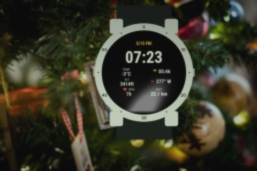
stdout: 7 h 23 min
